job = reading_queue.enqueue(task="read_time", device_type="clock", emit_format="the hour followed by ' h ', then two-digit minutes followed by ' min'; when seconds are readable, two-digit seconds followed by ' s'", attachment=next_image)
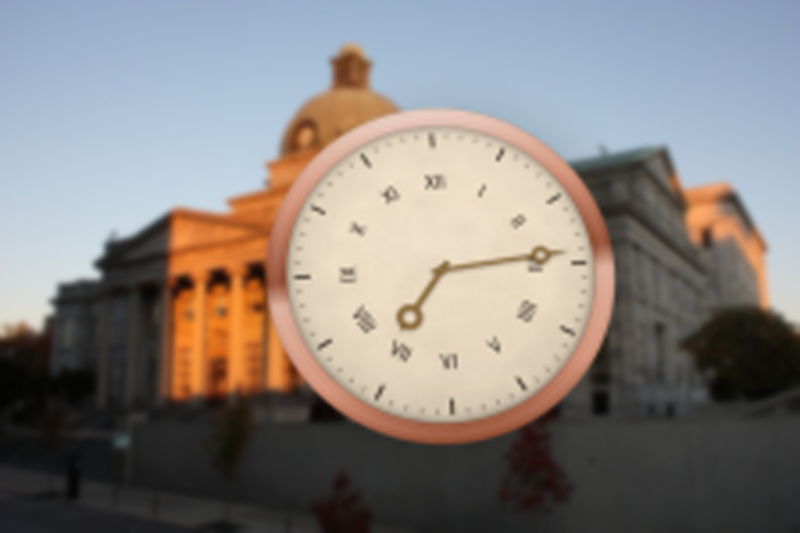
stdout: 7 h 14 min
